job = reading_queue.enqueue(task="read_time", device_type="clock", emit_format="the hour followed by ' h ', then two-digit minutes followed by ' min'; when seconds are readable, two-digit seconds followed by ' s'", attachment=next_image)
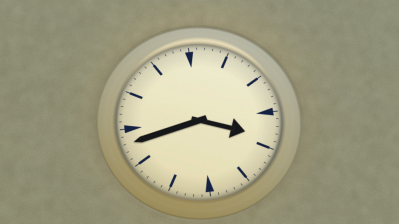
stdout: 3 h 43 min
